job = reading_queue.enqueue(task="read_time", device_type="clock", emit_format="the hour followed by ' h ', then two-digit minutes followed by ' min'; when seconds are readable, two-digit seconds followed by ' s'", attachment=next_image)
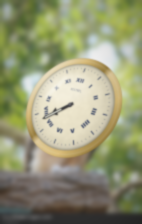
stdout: 7 h 38 min
